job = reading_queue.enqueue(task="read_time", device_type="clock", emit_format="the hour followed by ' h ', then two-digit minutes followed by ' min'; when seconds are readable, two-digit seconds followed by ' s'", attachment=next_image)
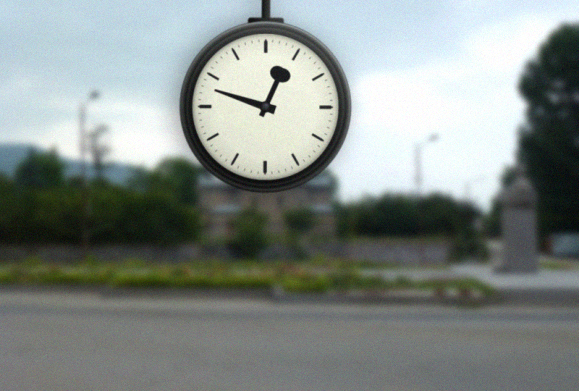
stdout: 12 h 48 min
